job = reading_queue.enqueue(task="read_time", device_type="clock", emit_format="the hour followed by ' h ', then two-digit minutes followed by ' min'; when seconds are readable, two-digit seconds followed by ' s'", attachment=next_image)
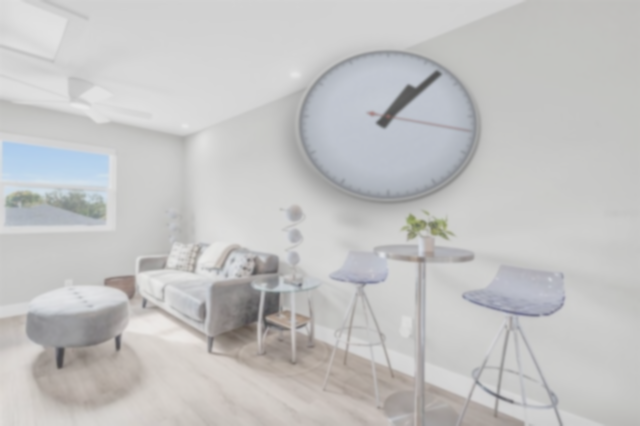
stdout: 1 h 07 min 17 s
